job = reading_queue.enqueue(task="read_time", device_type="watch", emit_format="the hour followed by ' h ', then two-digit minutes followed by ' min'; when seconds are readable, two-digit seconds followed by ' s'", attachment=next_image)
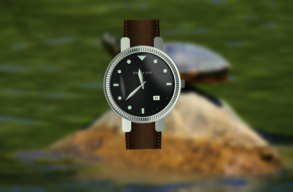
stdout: 11 h 38 min
